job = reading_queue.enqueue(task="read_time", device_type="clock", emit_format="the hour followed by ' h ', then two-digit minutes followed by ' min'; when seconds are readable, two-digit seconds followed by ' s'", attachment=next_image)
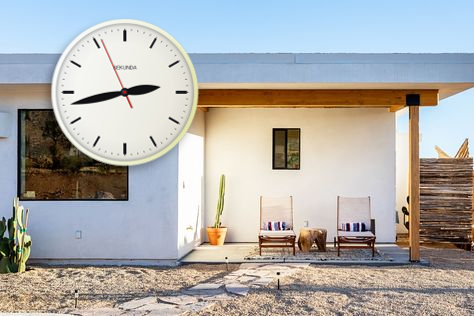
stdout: 2 h 42 min 56 s
